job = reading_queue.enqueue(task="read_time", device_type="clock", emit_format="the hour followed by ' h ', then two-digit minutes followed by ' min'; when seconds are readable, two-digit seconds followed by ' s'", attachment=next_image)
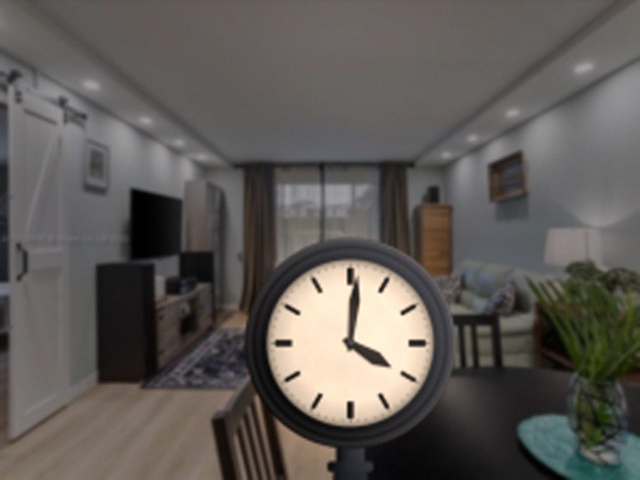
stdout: 4 h 01 min
